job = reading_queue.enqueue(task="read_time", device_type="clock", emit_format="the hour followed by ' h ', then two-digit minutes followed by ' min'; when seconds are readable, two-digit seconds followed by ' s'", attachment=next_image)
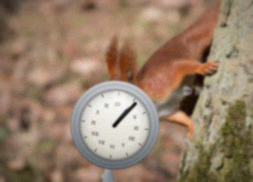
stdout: 1 h 06 min
